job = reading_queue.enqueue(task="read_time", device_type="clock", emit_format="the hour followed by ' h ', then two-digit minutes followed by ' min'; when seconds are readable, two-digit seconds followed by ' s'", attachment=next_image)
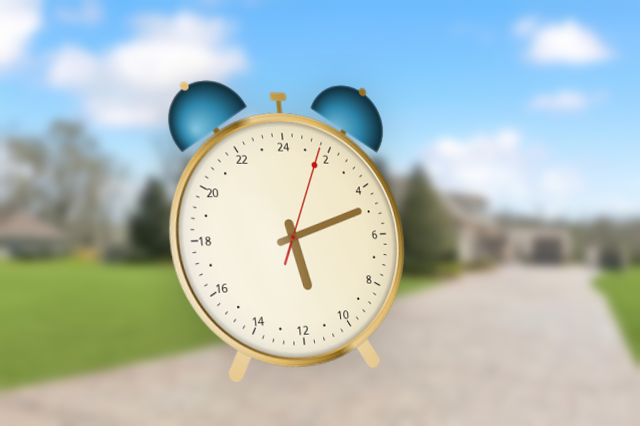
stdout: 11 h 12 min 04 s
